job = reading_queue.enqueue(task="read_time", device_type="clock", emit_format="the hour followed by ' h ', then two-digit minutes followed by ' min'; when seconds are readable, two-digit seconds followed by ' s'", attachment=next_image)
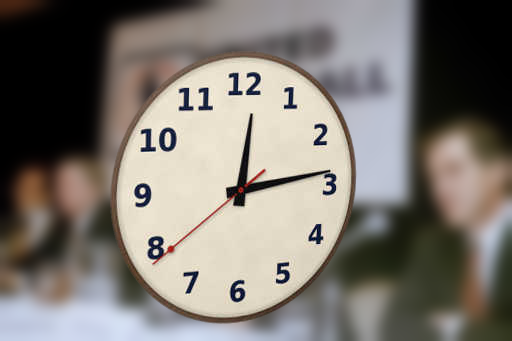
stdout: 12 h 13 min 39 s
